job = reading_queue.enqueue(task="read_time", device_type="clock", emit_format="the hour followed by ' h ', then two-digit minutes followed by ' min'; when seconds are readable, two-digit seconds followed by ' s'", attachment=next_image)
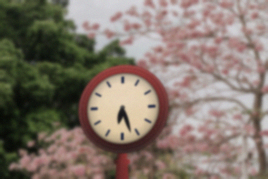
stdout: 6 h 27 min
